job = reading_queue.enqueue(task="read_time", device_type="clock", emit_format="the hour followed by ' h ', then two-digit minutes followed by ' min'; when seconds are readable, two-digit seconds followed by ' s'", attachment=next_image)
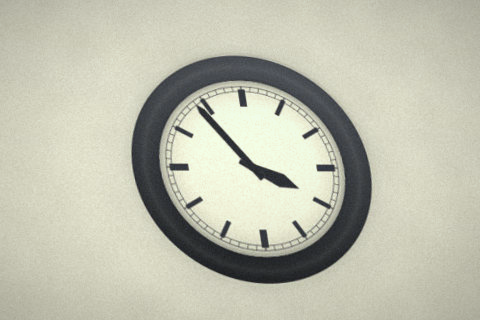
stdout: 3 h 54 min
